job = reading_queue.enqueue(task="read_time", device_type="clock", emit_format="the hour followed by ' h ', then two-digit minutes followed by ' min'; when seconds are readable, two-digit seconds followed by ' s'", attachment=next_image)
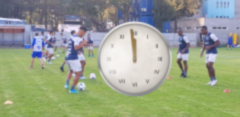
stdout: 11 h 59 min
